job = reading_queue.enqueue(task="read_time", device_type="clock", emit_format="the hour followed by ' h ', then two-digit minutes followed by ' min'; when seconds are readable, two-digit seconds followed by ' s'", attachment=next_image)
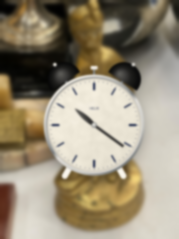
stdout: 10 h 21 min
